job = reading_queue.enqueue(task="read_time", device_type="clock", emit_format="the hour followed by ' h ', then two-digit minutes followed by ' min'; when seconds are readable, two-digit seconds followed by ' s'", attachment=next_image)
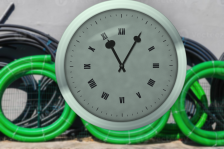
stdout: 11 h 05 min
